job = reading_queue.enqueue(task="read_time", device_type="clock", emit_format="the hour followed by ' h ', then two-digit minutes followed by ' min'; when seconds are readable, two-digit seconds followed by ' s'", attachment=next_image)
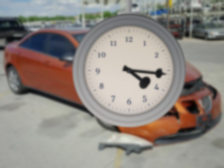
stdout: 4 h 16 min
